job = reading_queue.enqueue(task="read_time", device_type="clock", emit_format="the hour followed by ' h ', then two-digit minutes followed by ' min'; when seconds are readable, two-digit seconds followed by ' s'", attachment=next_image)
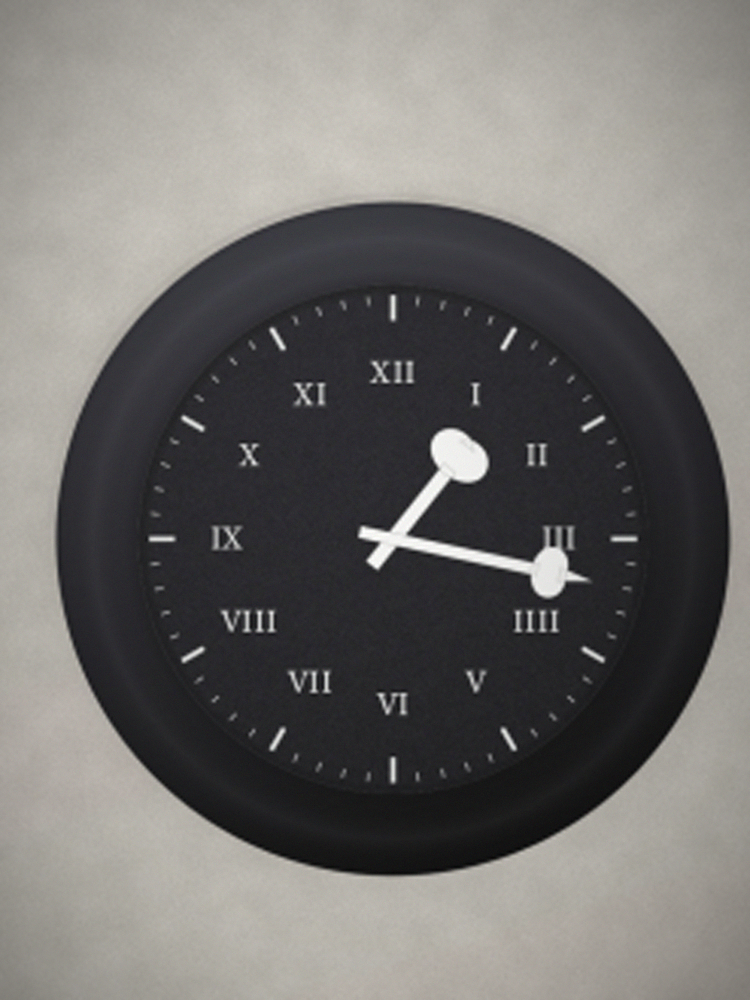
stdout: 1 h 17 min
